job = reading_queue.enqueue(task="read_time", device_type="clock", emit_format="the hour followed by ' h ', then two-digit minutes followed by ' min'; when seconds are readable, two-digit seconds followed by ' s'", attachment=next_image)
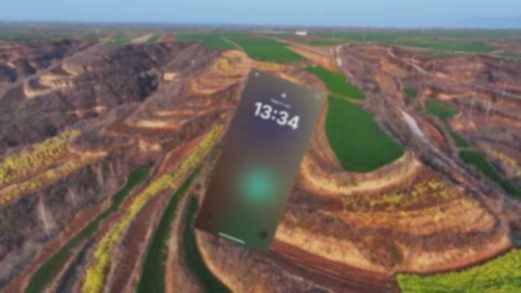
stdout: 13 h 34 min
